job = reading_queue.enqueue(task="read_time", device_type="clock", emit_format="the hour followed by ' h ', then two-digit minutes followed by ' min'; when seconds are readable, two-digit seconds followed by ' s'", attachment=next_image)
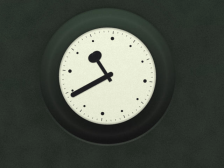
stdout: 10 h 39 min
